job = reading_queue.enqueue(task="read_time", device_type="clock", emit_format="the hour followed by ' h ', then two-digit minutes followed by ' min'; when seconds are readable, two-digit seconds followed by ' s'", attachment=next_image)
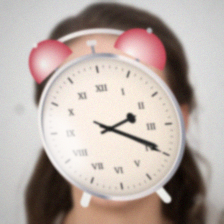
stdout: 2 h 19 min 20 s
